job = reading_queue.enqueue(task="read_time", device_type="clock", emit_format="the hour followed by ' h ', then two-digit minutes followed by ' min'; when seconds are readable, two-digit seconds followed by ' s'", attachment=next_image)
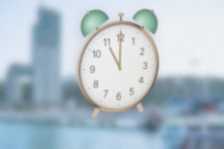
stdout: 11 h 00 min
